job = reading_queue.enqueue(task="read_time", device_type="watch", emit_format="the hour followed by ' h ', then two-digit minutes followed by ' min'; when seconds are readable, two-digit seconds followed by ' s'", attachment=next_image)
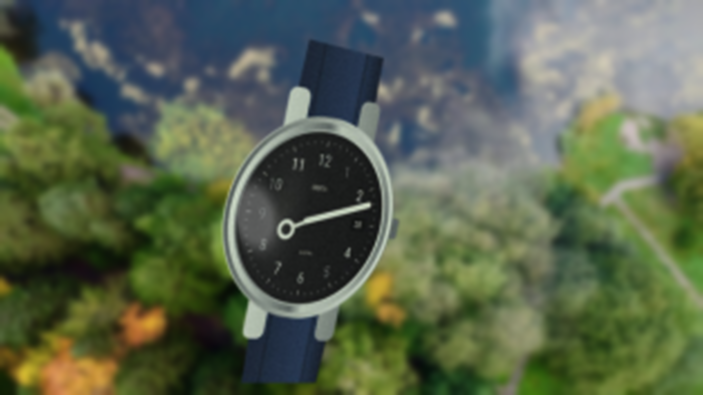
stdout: 8 h 12 min
